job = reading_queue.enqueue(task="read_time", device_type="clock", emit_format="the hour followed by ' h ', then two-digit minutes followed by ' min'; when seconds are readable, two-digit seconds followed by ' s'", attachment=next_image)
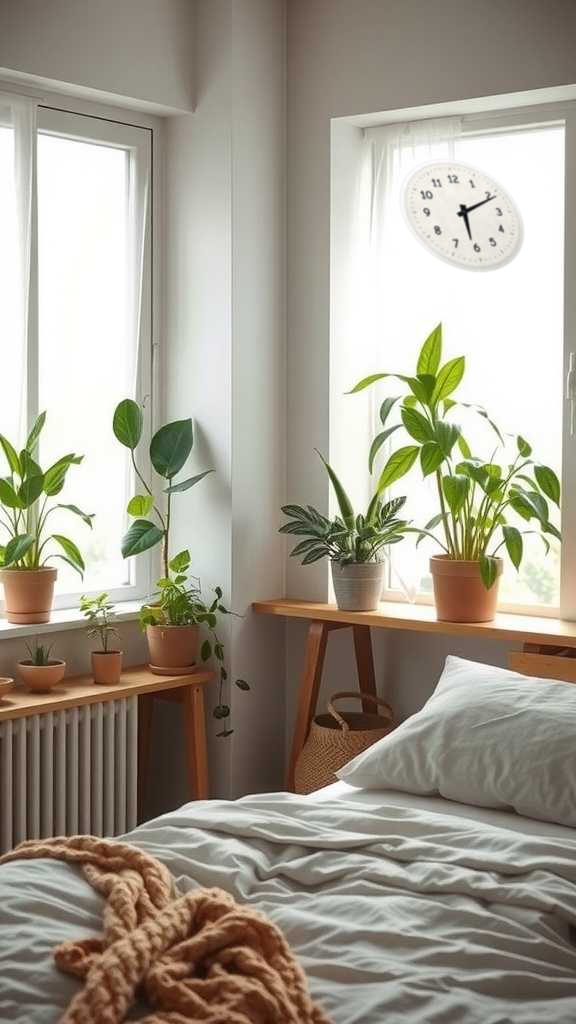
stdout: 6 h 11 min
